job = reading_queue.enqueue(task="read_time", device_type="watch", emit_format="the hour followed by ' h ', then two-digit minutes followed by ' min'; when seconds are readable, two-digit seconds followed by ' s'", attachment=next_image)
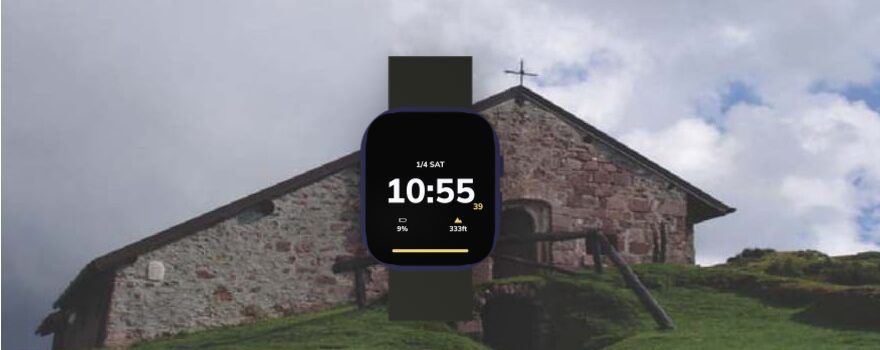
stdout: 10 h 55 min 39 s
